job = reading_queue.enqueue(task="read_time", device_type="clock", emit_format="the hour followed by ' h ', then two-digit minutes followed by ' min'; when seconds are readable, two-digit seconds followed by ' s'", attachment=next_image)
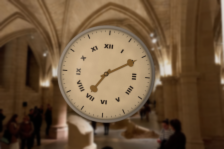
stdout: 7 h 10 min
